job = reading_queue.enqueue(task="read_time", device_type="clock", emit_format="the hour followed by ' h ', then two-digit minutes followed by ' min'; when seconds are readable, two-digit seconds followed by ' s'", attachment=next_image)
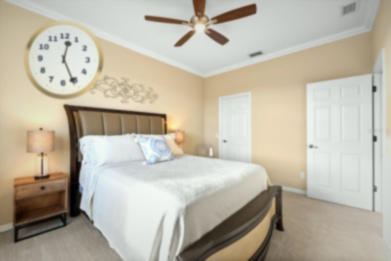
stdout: 12 h 26 min
